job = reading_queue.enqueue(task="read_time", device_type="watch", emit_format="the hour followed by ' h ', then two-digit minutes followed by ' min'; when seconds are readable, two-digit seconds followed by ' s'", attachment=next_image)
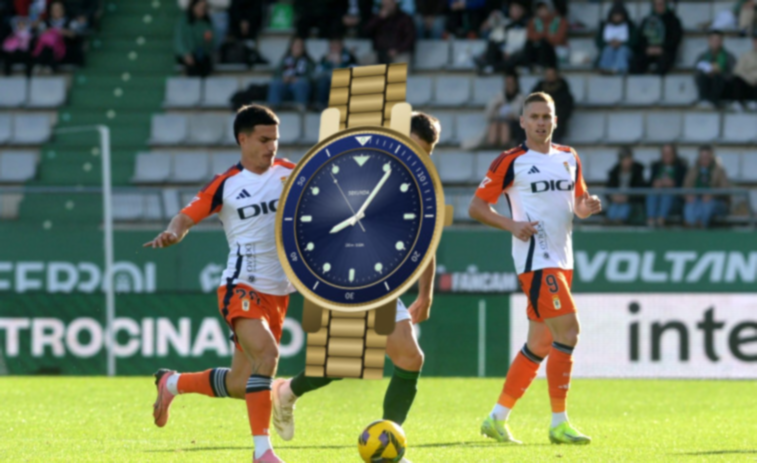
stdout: 8 h 05 min 54 s
